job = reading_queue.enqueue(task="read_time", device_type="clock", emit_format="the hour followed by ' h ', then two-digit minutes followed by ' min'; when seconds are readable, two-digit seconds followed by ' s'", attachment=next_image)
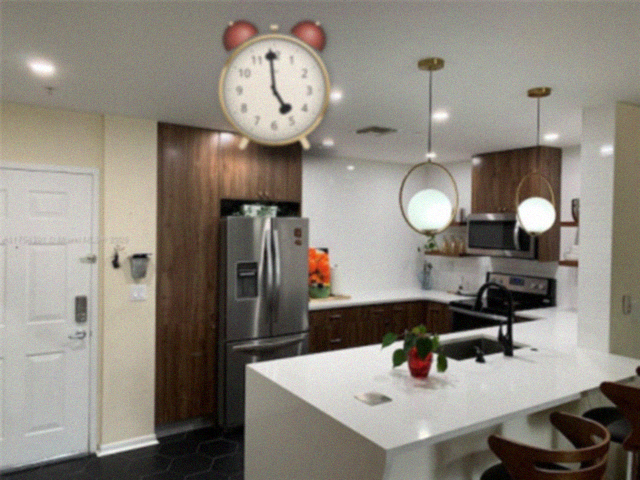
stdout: 4 h 59 min
